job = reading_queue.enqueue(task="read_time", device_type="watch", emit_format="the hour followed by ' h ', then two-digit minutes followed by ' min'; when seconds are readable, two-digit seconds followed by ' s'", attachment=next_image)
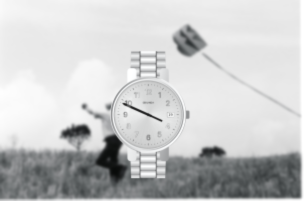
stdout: 3 h 49 min
